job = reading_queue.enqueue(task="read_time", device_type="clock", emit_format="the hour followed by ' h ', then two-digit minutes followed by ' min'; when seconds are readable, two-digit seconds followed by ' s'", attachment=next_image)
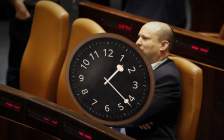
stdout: 1 h 22 min
